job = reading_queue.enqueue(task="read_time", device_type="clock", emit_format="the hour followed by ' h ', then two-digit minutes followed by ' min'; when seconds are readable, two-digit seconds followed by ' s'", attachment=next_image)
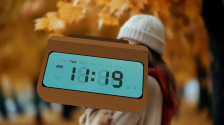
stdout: 11 h 19 min
